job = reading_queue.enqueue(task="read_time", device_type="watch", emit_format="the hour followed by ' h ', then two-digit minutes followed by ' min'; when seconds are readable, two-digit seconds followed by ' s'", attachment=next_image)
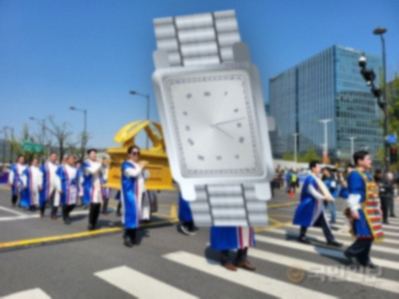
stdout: 4 h 13 min
